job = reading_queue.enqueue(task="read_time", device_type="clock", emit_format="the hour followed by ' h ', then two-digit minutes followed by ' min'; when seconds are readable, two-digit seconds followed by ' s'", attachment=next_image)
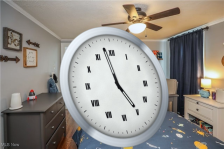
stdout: 4 h 58 min
